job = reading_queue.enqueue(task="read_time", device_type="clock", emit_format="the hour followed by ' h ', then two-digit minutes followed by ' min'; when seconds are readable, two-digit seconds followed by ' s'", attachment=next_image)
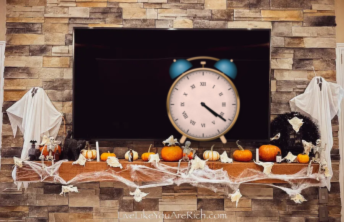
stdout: 4 h 21 min
